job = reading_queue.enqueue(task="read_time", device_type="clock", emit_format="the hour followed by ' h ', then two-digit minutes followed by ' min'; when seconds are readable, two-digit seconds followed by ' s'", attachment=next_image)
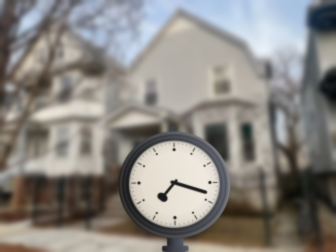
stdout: 7 h 18 min
